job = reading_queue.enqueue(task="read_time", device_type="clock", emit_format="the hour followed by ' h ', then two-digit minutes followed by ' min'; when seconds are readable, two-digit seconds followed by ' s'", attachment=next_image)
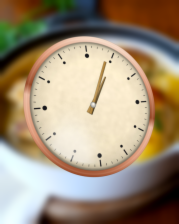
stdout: 1 h 04 min
